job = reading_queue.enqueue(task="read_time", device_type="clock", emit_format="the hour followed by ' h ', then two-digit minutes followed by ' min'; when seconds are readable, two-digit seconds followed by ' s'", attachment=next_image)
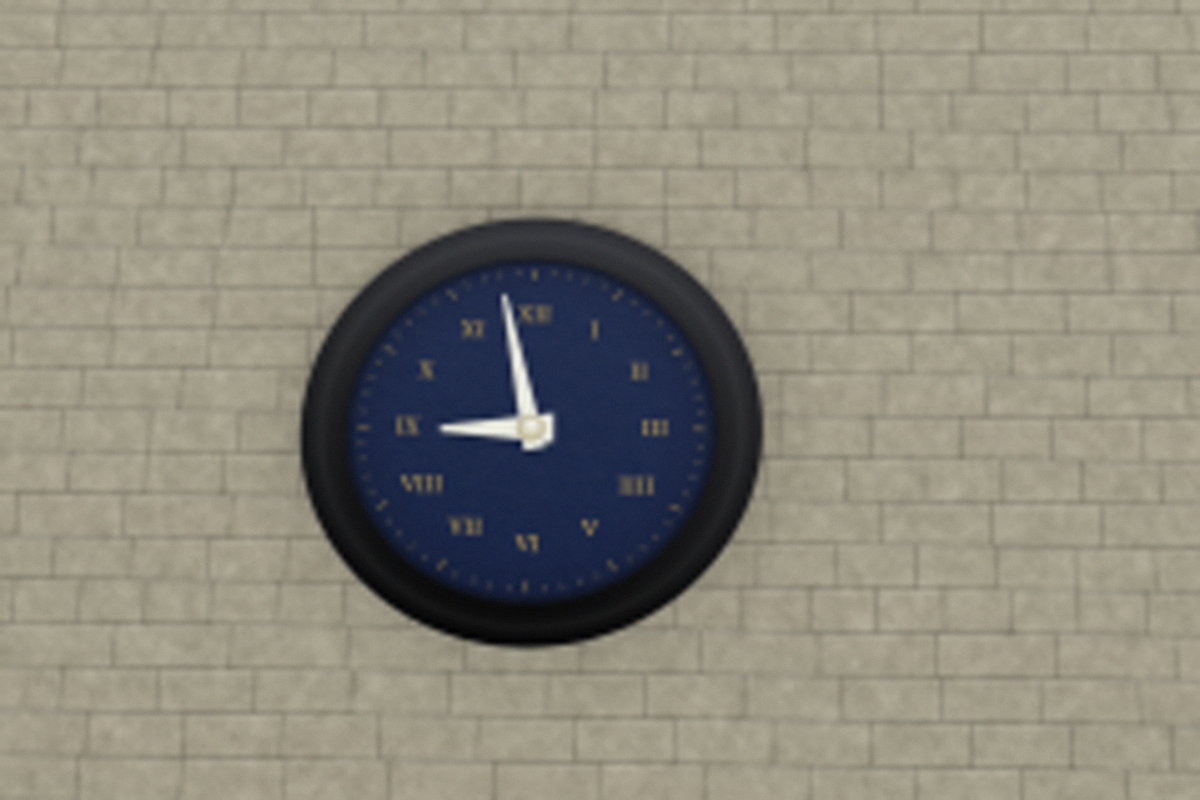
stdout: 8 h 58 min
